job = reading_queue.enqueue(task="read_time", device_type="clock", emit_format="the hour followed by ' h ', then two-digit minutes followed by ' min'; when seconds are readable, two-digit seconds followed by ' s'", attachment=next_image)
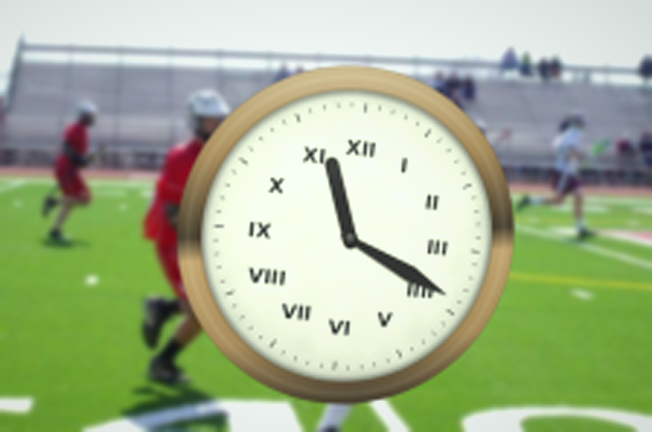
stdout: 11 h 19 min
